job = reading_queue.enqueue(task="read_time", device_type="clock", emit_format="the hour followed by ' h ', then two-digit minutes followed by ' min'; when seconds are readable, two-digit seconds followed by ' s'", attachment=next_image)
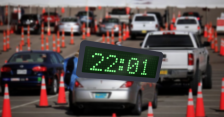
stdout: 22 h 01 min
